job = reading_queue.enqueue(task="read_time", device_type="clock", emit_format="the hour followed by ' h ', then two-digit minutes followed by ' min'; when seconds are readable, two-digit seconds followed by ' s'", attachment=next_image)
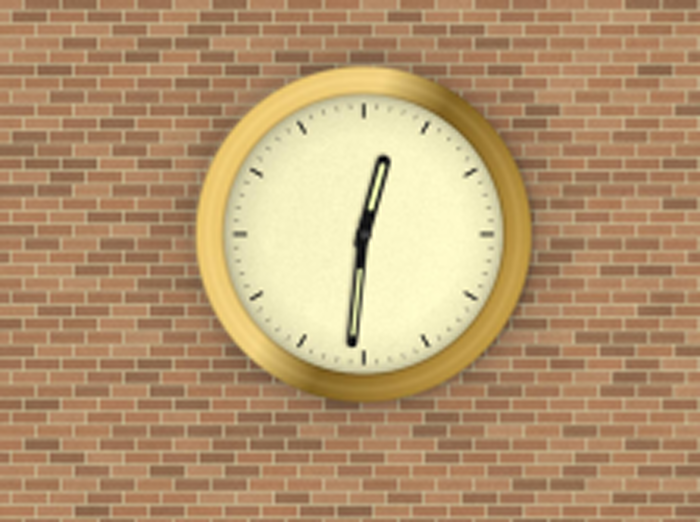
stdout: 12 h 31 min
